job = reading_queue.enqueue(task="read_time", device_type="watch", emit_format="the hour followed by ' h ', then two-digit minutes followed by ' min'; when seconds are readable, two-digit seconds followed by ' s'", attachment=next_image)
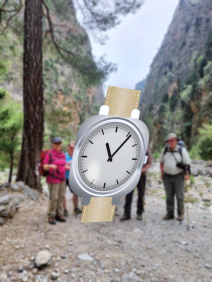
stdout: 11 h 06 min
